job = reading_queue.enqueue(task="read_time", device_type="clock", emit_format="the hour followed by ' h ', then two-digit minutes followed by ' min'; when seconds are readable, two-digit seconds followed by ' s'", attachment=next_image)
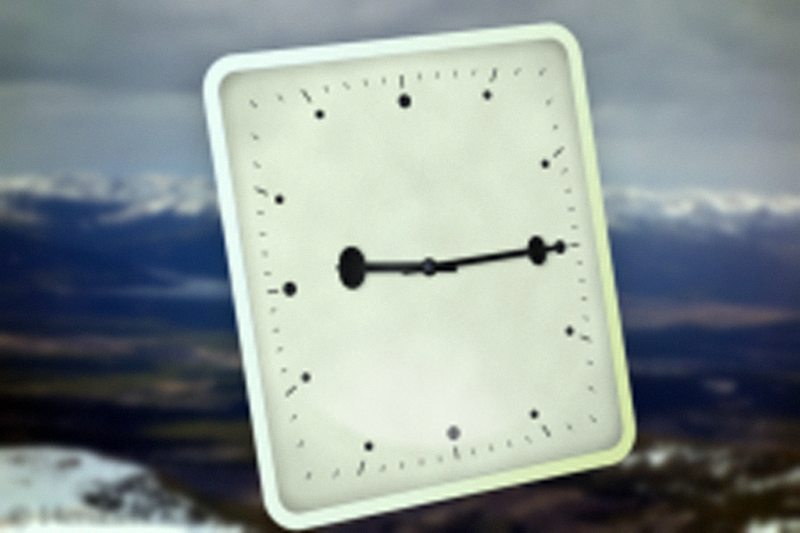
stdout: 9 h 15 min
